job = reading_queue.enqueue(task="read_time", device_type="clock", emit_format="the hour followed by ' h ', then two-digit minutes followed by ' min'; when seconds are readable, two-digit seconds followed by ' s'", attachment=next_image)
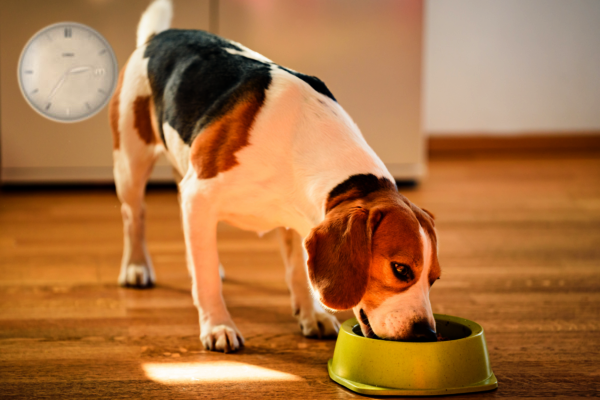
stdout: 2 h 36 min
